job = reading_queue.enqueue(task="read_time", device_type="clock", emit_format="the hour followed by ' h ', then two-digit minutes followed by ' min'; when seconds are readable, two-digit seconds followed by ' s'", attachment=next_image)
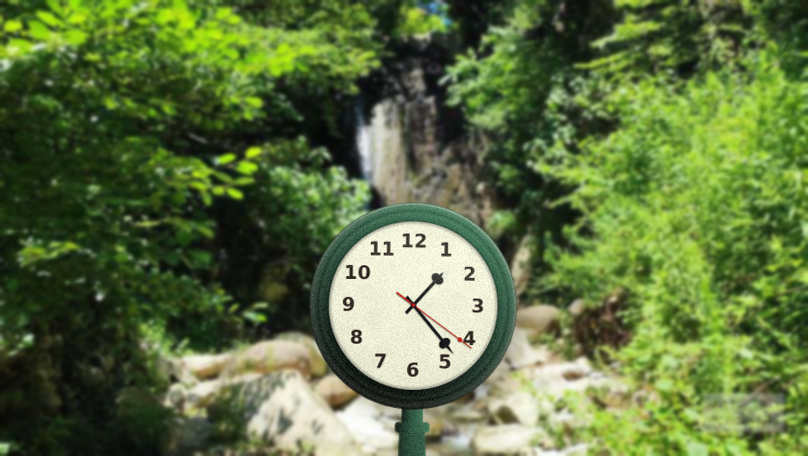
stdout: 1 h 23 min 21 s
